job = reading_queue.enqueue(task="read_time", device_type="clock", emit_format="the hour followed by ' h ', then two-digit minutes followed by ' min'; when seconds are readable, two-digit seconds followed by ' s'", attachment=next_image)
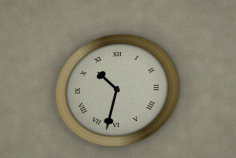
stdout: 10 h 32 min
